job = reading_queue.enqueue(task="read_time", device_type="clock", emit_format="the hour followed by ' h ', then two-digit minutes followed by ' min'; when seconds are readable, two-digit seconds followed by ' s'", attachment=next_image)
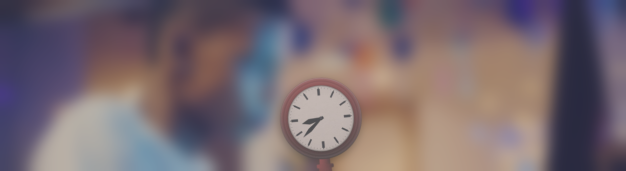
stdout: 8 h 38 min
